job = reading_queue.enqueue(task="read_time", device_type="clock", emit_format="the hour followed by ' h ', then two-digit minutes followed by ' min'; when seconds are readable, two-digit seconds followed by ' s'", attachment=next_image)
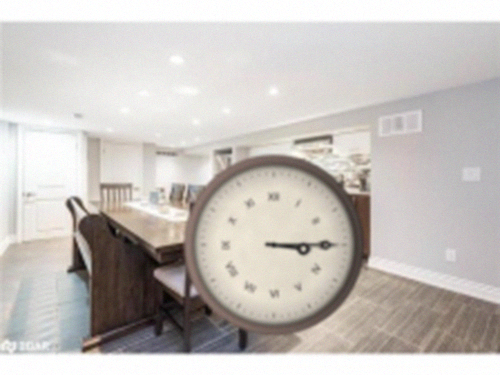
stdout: 3 h 15 min
